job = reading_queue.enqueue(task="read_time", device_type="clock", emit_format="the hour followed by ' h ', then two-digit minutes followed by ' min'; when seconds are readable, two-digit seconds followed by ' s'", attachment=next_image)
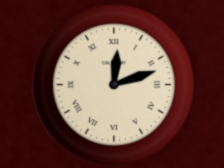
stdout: 12 h 12 min
